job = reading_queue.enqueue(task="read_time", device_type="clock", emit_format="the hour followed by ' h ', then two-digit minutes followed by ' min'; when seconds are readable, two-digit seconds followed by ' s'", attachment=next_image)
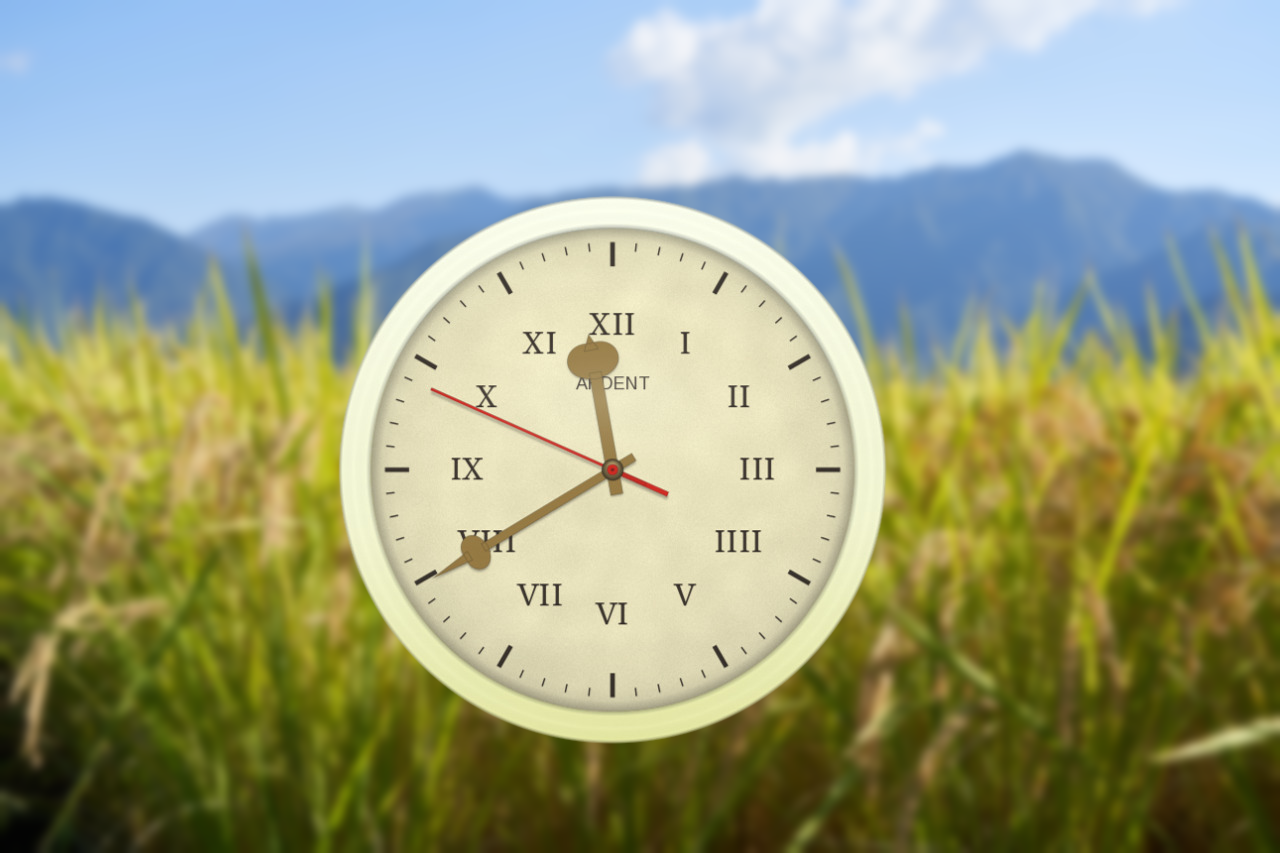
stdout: 11 h 39 min 49 s
